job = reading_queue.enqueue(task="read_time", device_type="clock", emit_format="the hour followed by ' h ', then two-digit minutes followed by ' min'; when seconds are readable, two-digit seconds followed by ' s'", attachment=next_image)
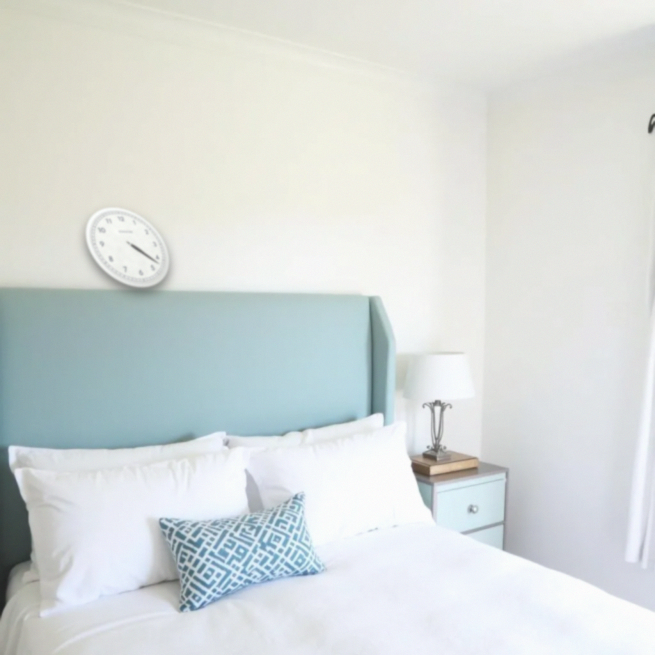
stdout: 4 h 22 min
